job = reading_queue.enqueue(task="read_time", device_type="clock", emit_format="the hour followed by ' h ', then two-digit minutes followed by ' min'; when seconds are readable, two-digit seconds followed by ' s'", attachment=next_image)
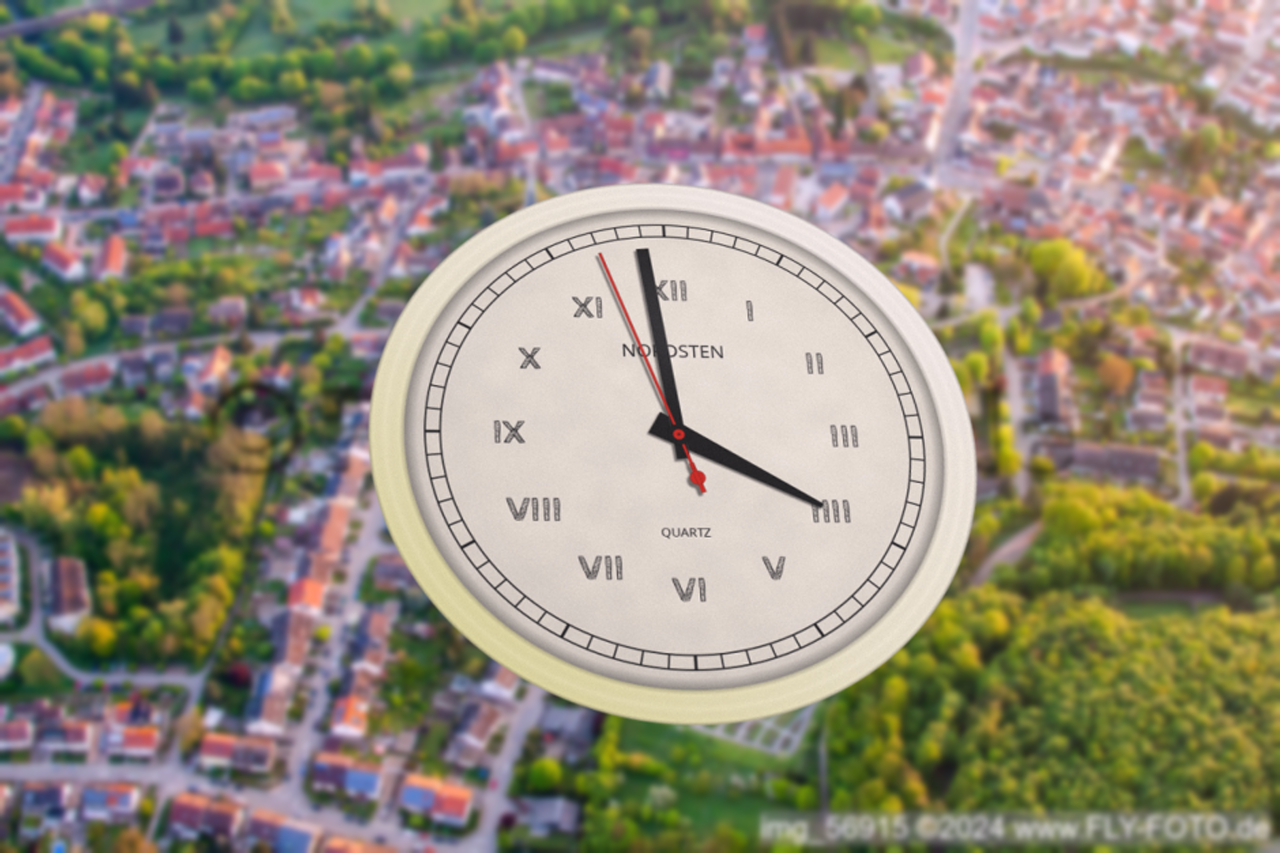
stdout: 3 h 58 min 57 s
